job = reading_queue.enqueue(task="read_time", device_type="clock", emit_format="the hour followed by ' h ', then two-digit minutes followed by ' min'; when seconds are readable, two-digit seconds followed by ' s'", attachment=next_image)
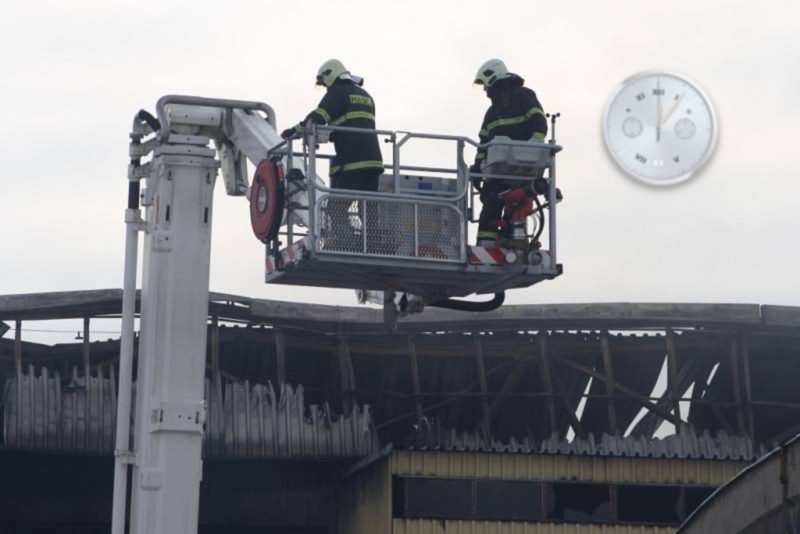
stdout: 12 h 06 min
